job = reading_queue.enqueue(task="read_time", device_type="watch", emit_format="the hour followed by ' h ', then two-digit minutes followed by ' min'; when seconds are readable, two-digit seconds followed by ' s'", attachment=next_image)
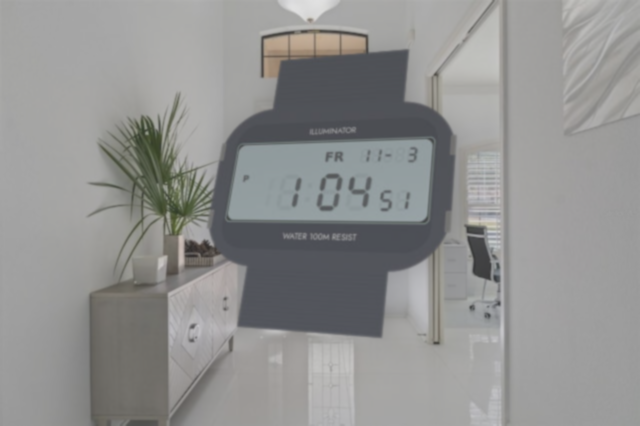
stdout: 1 h 04 min 51 s
